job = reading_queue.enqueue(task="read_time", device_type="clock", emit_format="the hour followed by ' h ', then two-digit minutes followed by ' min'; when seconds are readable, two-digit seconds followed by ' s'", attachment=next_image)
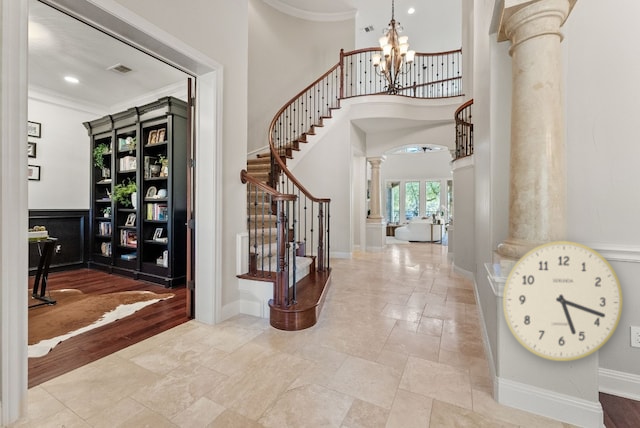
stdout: 5 h 18 min
